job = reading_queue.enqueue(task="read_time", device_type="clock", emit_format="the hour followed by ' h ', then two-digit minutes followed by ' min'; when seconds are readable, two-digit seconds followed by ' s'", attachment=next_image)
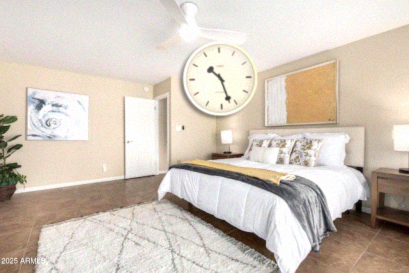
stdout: 10 h 27 min
